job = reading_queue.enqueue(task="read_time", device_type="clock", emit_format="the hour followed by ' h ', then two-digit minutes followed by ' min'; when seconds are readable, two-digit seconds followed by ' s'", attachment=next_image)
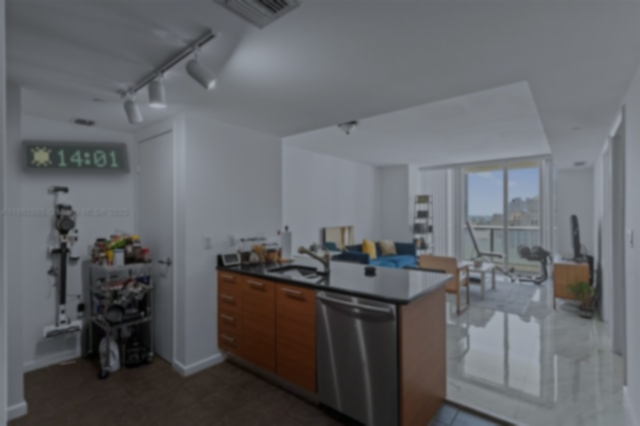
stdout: 14 h 01 min
